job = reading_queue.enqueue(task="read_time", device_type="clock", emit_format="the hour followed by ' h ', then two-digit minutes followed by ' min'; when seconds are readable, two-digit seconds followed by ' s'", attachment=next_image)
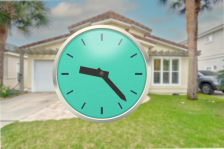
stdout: 9 h 23 min
